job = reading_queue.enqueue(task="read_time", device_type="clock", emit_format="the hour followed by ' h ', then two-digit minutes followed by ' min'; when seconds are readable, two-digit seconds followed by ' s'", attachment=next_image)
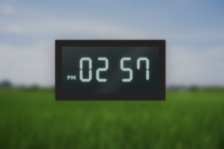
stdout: 2 h 57 min
